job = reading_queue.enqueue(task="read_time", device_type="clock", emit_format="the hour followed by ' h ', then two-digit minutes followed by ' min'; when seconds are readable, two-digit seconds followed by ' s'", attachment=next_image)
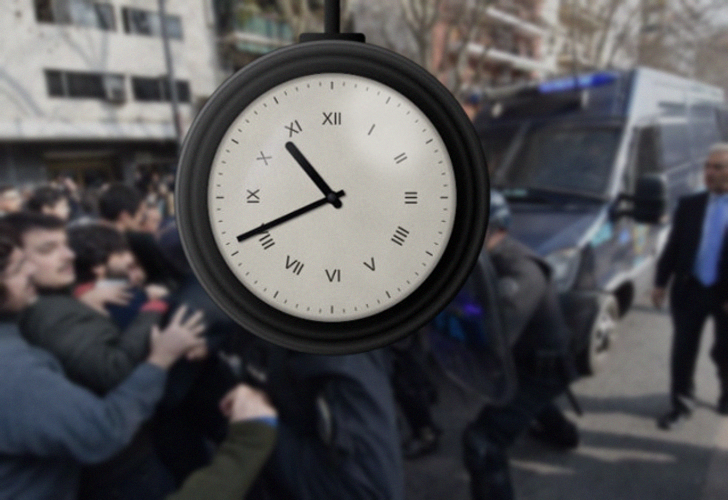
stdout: 10 h 41 min
